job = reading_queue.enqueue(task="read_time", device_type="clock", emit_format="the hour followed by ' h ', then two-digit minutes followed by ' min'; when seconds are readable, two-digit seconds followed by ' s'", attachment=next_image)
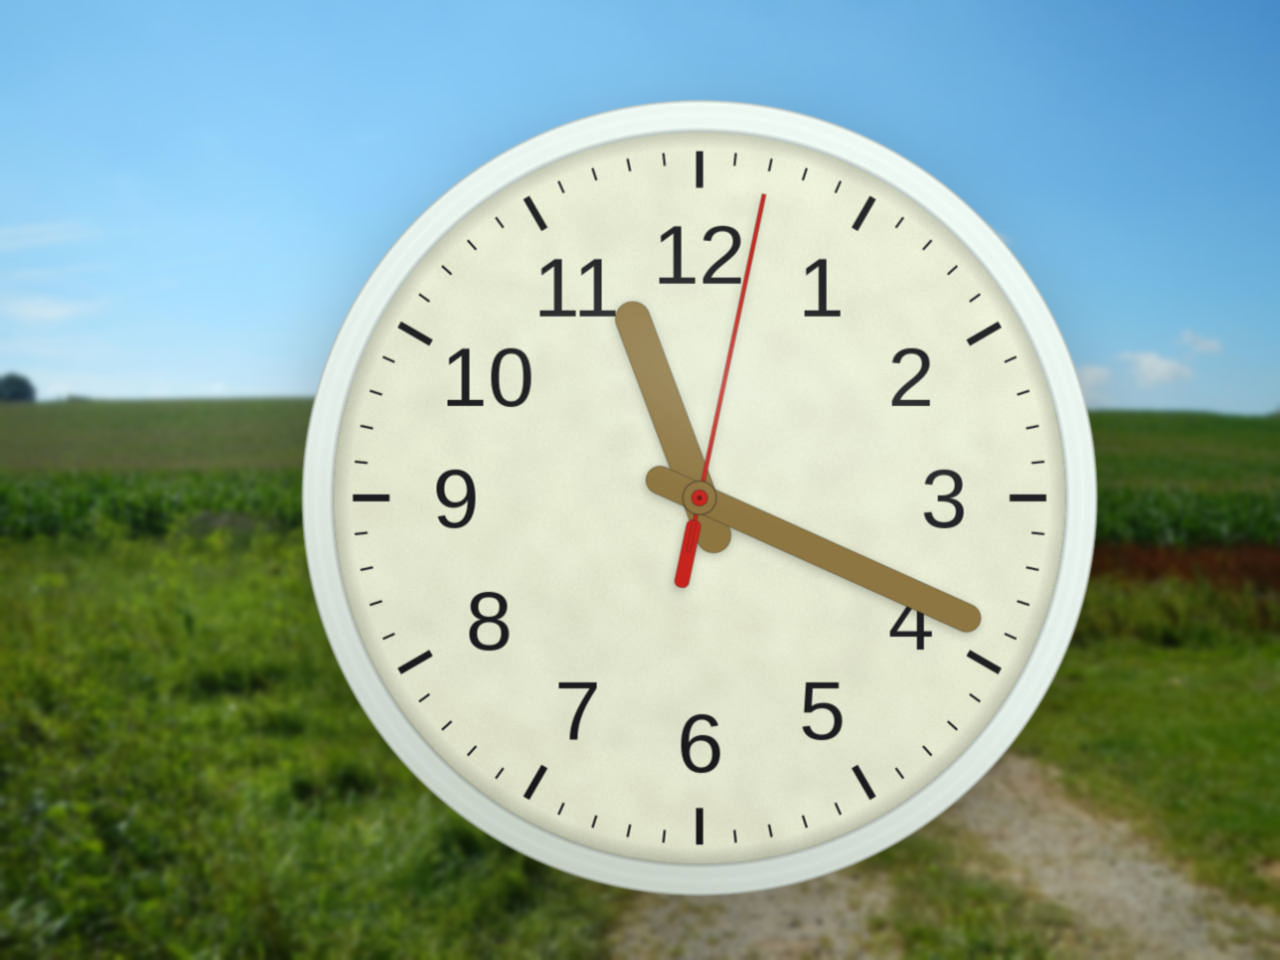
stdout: 11 h 19 min 02 s
